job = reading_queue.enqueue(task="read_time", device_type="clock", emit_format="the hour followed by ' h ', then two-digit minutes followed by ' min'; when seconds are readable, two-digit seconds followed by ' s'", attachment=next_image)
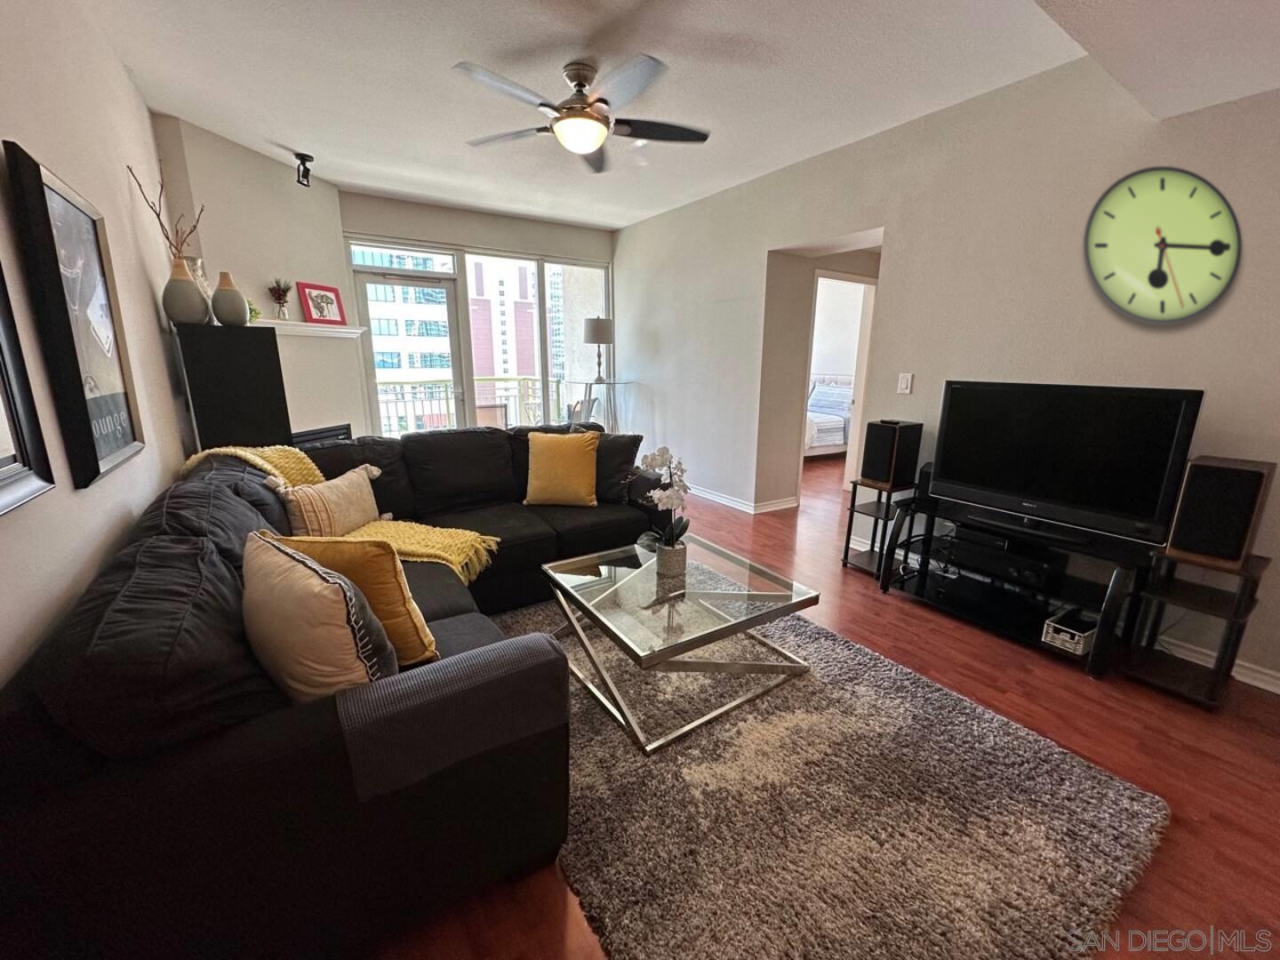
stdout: 6 h 15 min 27 s
